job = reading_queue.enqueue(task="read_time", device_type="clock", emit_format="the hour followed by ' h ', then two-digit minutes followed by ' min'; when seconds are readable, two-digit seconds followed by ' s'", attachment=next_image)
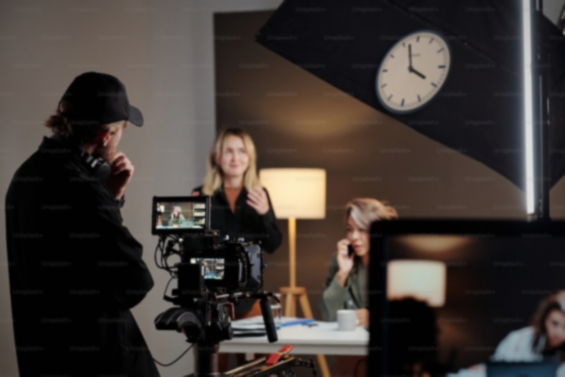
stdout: 3 h 57 min
